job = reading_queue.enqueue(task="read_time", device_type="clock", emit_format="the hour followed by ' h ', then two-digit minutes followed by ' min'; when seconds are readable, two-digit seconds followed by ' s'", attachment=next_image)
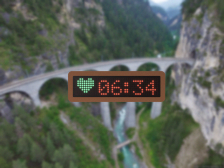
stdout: 6 h 34 min
